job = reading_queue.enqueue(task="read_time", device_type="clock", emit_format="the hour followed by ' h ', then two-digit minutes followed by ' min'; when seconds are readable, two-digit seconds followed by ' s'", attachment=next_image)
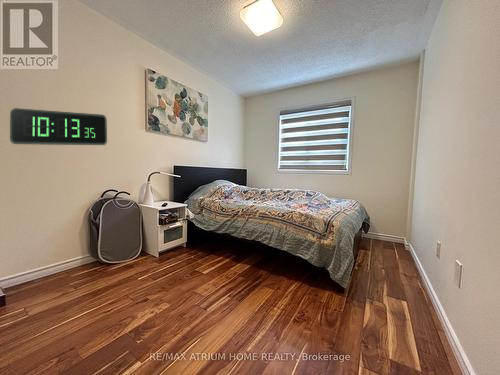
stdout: 10 h 13 min 35 s
